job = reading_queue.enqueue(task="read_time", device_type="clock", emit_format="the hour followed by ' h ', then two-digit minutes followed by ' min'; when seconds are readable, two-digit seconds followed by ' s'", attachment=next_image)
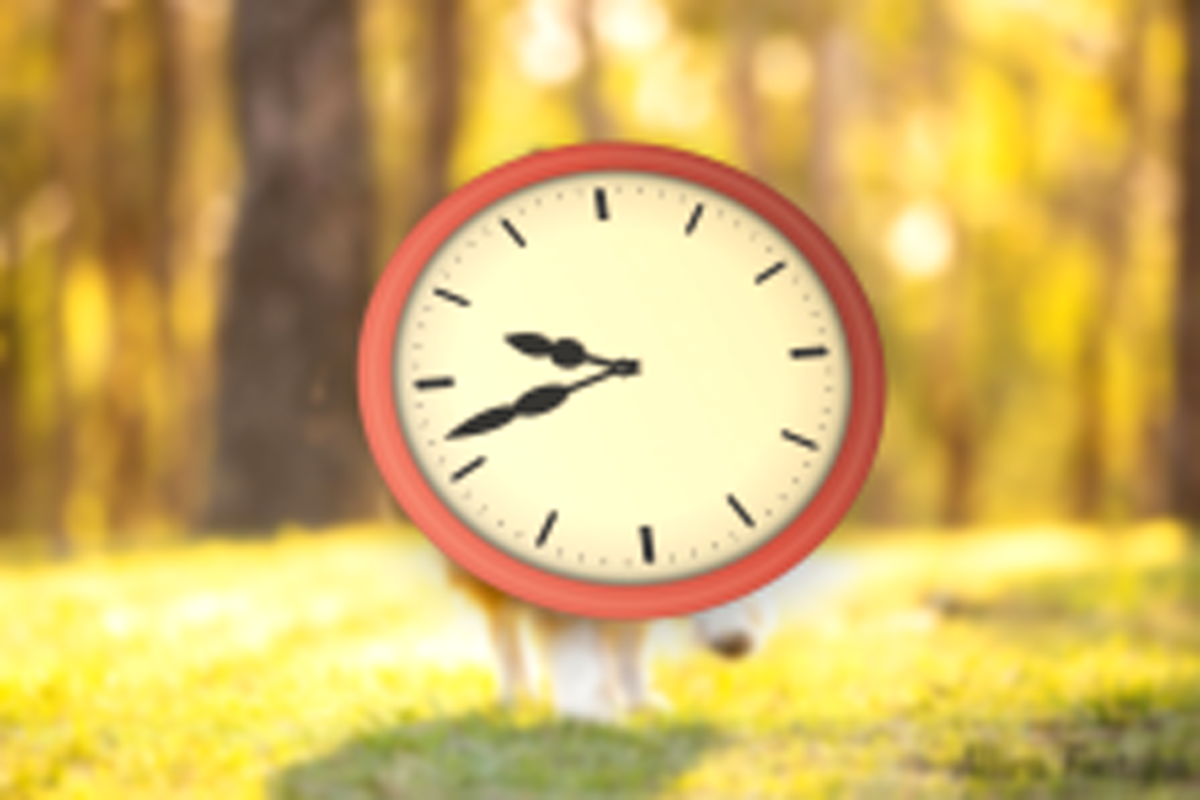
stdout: 9 h 42 min
